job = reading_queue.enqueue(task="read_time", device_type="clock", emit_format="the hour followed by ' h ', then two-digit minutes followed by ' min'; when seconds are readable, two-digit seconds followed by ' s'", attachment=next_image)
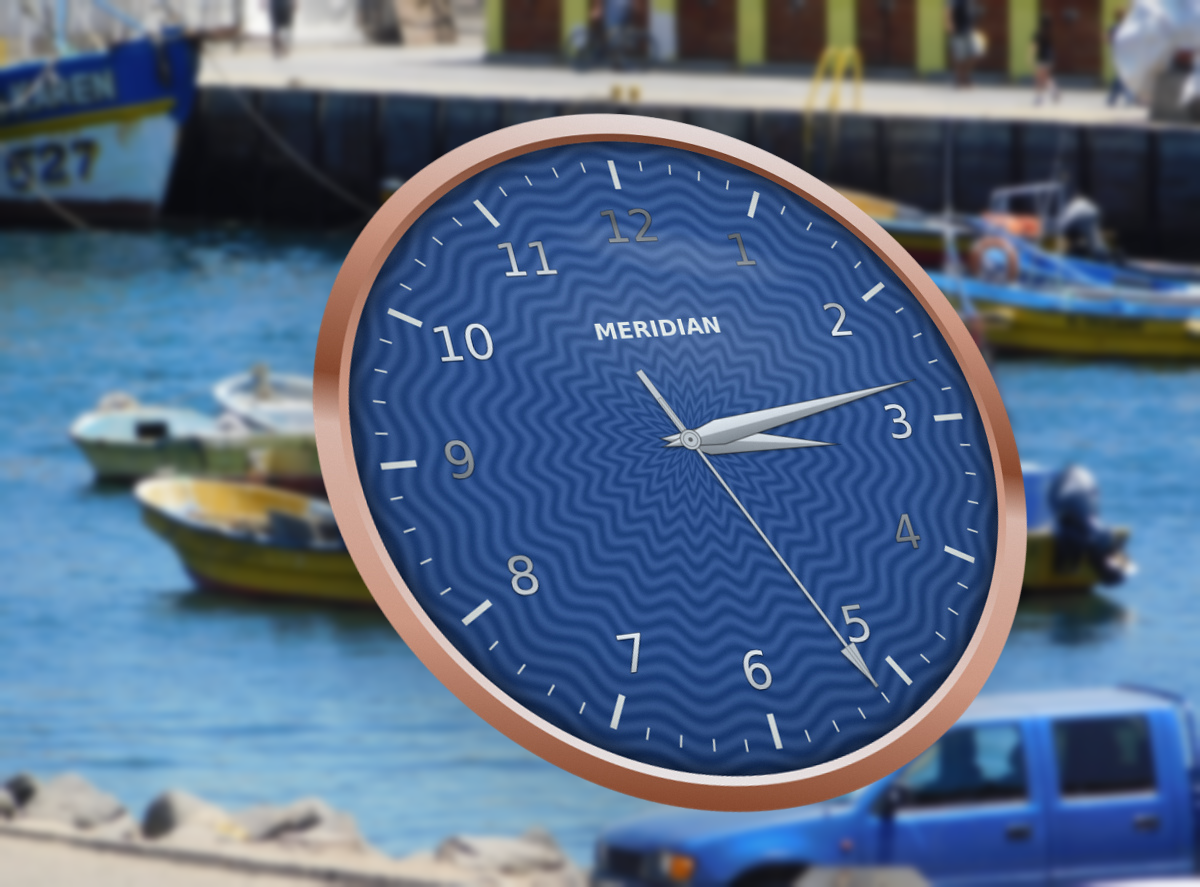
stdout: 3 h 13 min 26 s
